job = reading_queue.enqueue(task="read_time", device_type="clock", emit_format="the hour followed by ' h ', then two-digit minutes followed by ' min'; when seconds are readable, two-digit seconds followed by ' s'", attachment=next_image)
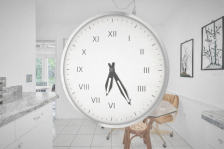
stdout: 6 h 25 min
